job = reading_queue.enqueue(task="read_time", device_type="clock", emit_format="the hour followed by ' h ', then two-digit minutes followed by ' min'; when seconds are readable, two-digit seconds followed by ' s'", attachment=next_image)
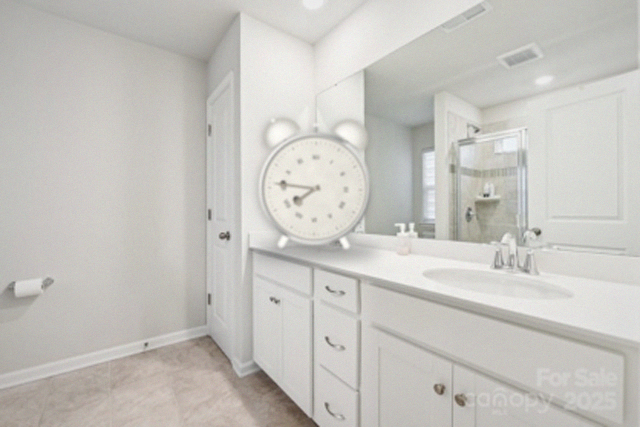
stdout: 7 h 46 min
